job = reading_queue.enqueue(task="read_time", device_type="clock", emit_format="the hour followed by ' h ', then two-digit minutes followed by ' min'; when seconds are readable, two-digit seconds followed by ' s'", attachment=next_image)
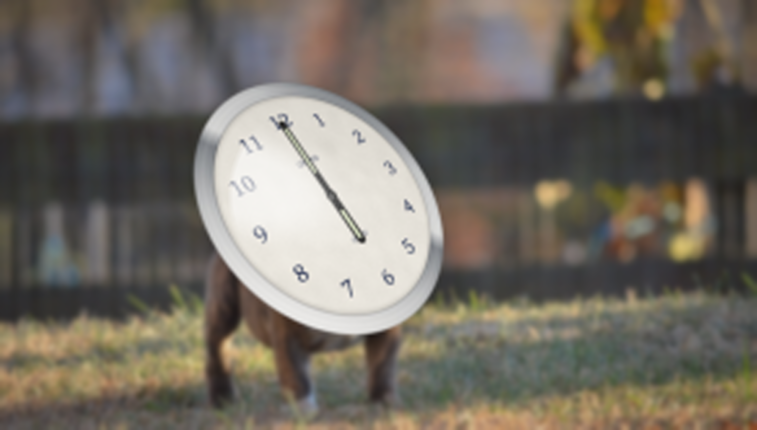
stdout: 6 h 00 min
